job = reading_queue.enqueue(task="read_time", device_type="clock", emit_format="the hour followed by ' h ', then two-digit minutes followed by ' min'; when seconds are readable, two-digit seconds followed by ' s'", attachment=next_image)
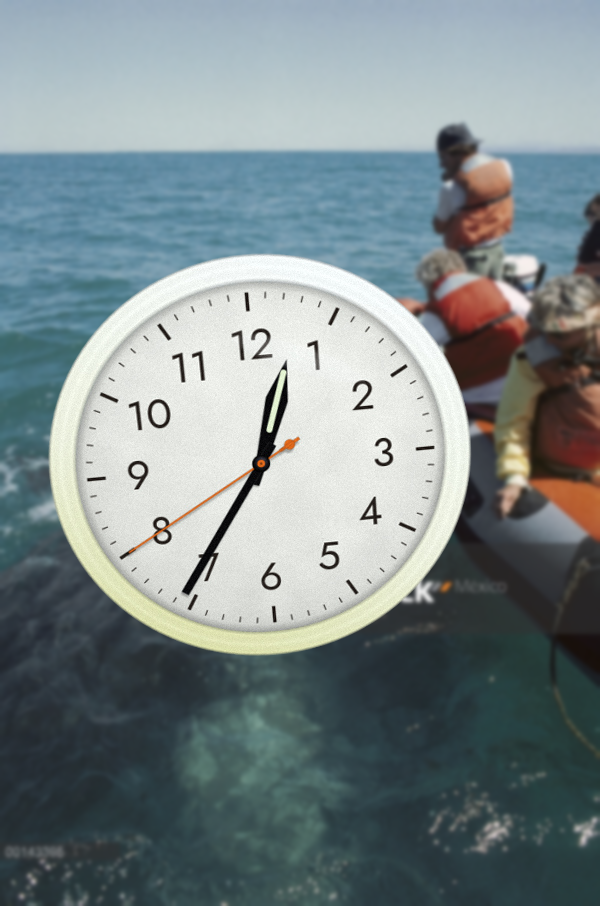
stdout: 12 h 35 min 40 s
